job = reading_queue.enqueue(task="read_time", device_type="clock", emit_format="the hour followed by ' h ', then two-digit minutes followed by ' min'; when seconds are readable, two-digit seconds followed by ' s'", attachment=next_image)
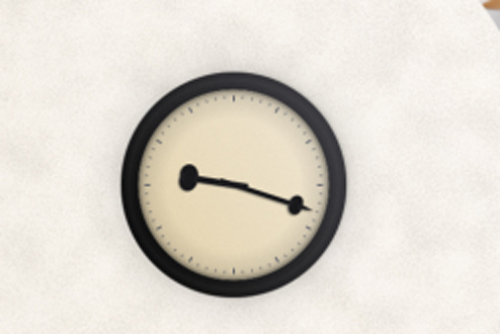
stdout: 9 h 18 min
